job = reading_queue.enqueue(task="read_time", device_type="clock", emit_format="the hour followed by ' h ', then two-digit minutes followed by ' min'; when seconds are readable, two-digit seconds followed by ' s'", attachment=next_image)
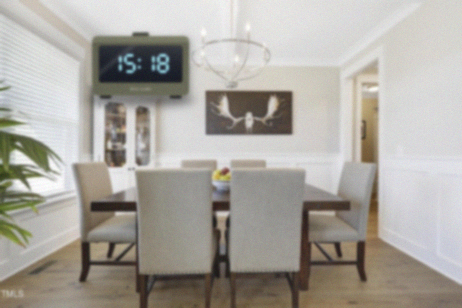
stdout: 15 h 18 min
